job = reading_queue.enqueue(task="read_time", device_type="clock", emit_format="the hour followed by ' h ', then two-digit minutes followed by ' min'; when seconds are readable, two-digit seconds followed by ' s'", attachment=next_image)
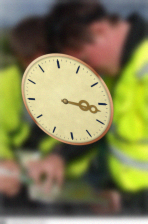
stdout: 3 h 17 min
